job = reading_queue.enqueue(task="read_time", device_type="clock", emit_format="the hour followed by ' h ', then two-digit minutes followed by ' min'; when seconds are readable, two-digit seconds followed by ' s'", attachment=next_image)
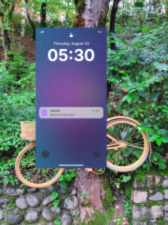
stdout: 5 h 30 min
